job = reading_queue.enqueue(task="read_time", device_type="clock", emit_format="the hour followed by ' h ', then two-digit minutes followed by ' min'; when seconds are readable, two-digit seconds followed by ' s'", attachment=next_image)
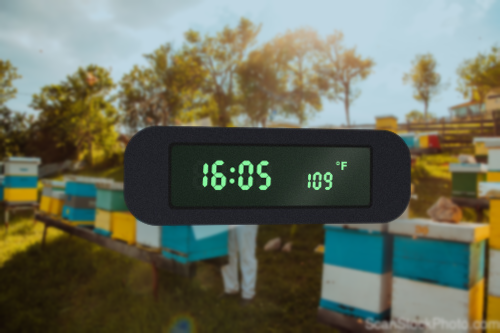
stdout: 16 h 05 min
